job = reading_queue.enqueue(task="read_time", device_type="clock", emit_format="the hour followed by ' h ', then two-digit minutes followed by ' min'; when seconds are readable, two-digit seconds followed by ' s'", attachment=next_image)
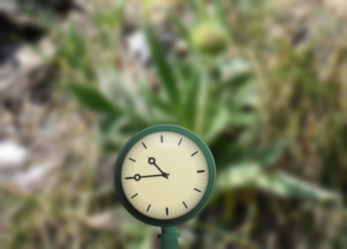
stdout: 10 h 45 min
